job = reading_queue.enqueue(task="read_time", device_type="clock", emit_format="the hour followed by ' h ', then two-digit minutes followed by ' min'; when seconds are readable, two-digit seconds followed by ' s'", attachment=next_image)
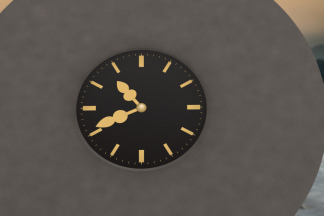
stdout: 10 h 41 min
